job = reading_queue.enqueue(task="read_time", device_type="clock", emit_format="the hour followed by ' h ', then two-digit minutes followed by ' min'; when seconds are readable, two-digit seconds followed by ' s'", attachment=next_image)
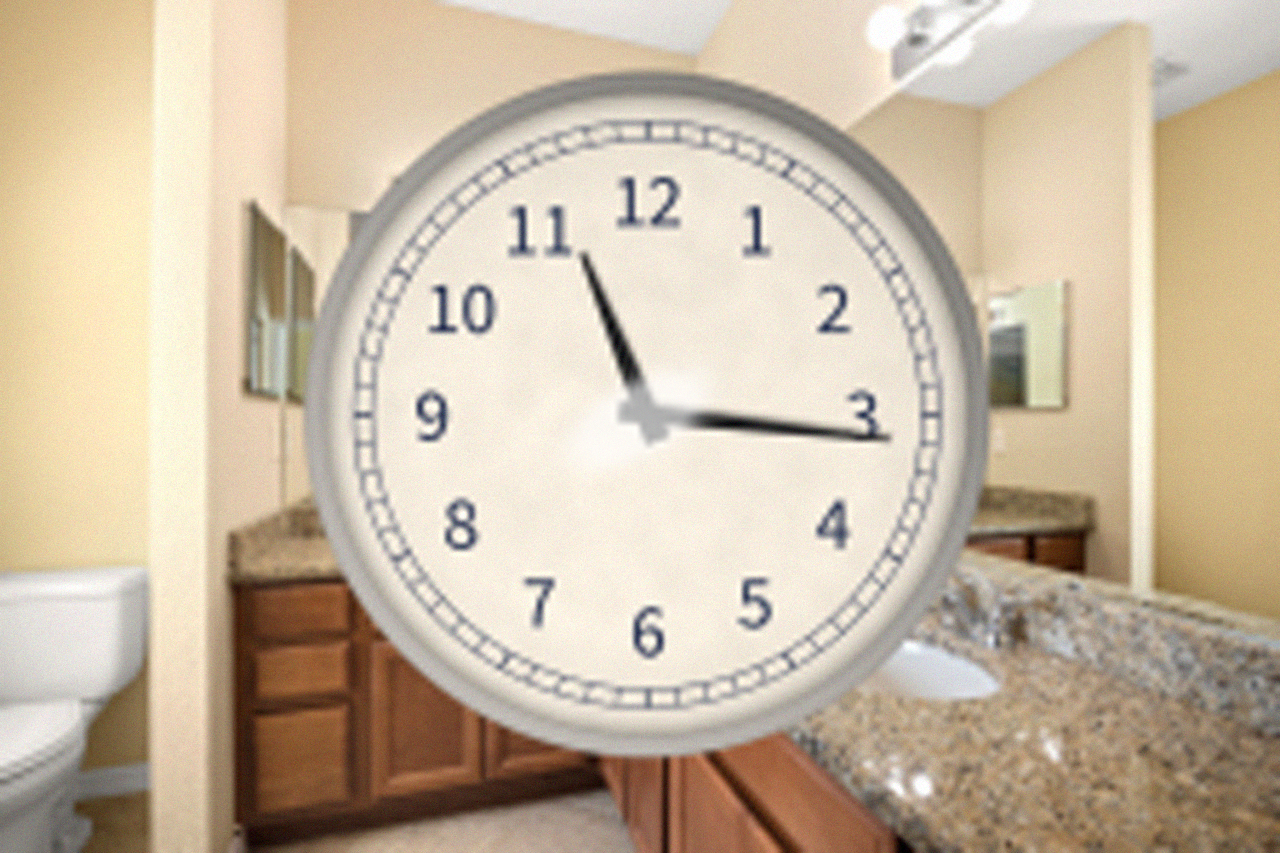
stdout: 11 h 16 min
